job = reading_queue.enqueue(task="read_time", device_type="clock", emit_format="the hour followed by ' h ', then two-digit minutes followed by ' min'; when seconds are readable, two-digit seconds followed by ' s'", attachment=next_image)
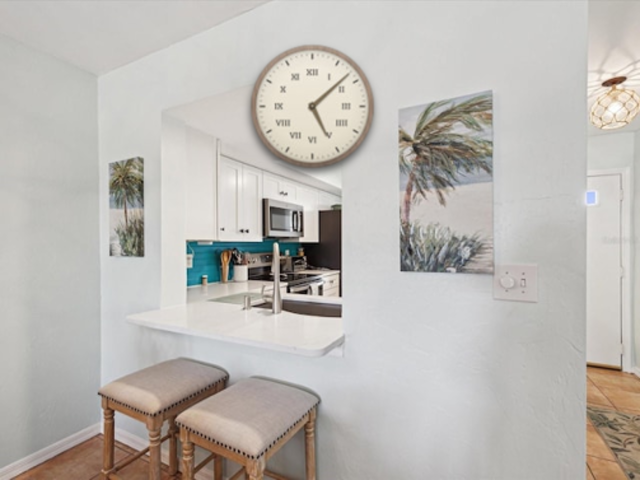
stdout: 5 h 08 min
